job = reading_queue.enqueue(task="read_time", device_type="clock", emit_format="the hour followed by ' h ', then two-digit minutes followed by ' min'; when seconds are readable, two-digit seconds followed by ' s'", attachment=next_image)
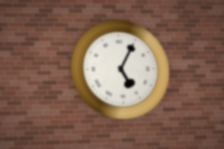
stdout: 5 h 05 min
